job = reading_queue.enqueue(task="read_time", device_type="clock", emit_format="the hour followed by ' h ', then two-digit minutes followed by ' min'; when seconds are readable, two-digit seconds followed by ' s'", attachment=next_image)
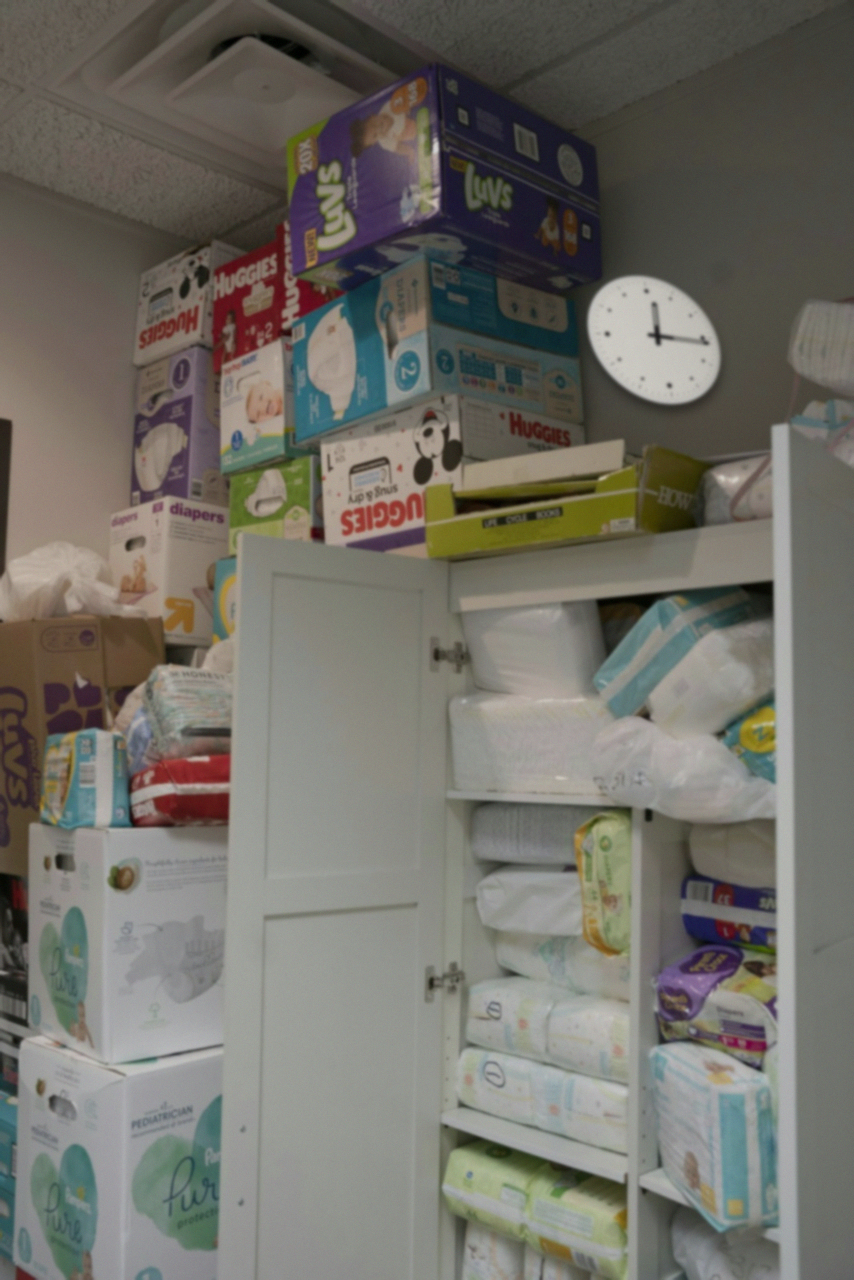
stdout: 12 h 16 min
